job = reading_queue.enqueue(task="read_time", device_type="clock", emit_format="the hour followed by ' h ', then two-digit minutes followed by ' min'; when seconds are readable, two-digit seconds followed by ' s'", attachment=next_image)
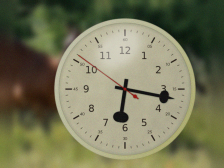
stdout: 6 h 16 min 51 s
